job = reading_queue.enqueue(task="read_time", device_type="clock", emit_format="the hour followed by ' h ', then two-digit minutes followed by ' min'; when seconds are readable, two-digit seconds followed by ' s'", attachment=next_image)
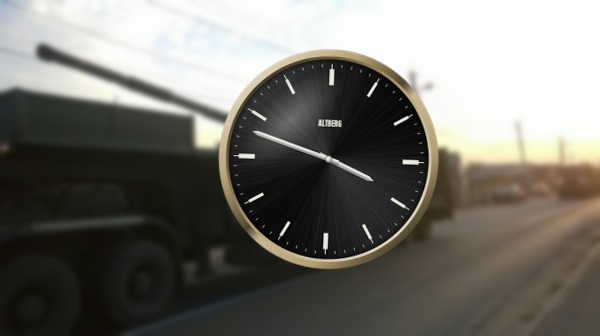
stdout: 3 h 48 min
